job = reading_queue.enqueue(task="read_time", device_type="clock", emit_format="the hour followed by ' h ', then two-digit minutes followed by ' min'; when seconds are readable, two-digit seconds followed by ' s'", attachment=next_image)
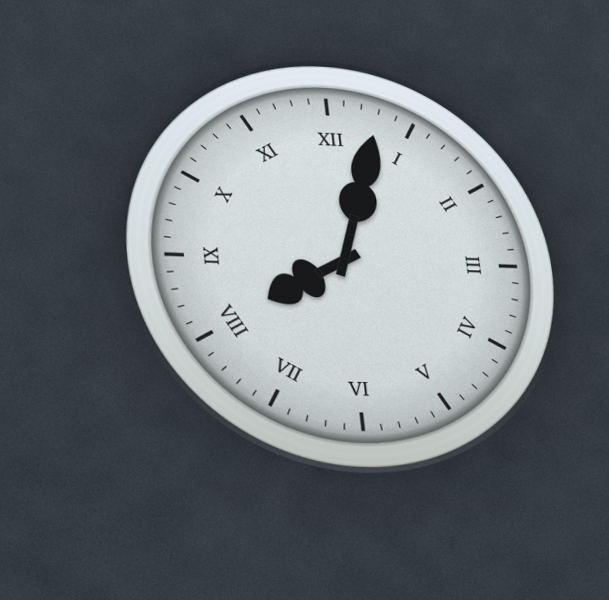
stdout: 8 h 03 min
